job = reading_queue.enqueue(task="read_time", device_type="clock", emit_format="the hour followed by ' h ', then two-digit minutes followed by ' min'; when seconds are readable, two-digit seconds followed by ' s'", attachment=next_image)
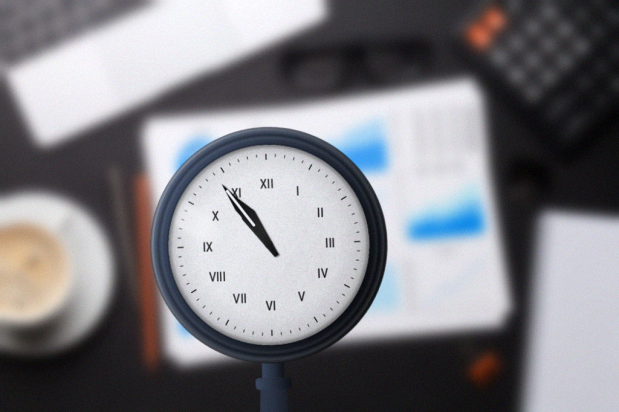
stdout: 10 h 54 min
